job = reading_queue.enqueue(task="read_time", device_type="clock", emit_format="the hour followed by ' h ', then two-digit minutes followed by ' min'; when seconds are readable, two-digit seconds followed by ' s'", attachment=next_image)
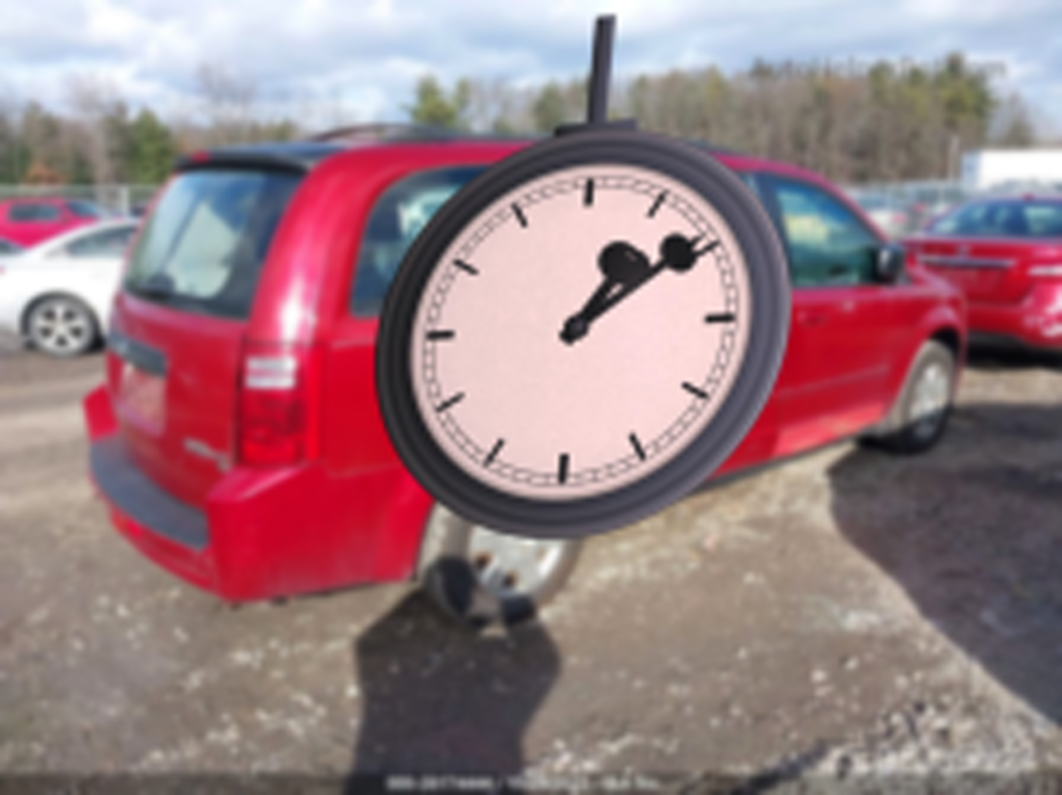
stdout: 1 h 09 min
